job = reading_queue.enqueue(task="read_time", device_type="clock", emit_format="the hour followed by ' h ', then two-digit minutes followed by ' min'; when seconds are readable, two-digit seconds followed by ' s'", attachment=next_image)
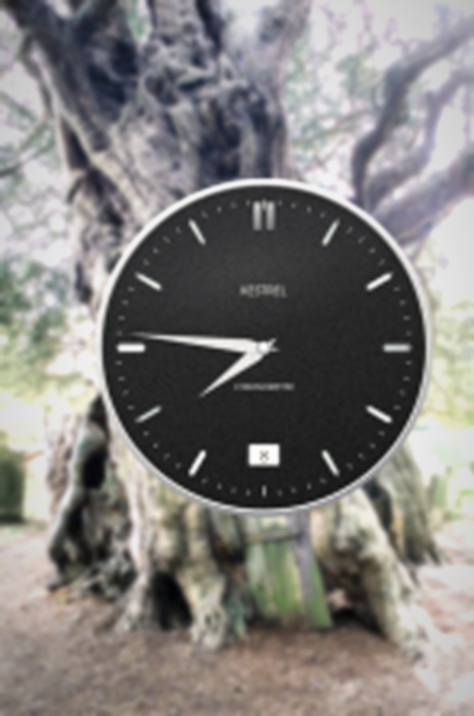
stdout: 7 h 46 min
